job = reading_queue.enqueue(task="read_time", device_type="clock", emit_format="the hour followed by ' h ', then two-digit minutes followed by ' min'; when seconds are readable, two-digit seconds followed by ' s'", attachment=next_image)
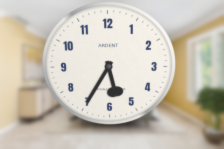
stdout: 5 h 35 min
